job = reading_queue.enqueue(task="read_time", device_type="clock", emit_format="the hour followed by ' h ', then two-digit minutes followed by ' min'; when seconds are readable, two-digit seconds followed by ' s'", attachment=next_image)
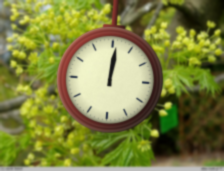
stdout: 12 h 01 min
